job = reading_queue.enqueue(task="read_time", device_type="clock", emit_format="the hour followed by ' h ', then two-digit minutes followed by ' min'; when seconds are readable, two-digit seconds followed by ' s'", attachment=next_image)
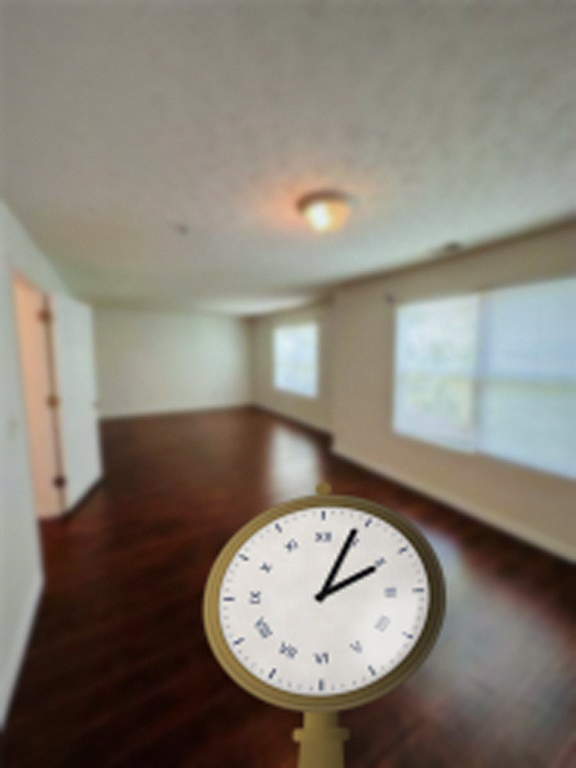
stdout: 2 h 04 min
